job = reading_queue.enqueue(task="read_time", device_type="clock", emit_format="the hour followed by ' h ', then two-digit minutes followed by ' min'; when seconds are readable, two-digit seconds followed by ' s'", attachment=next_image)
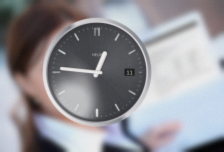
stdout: 12 h 46 min
